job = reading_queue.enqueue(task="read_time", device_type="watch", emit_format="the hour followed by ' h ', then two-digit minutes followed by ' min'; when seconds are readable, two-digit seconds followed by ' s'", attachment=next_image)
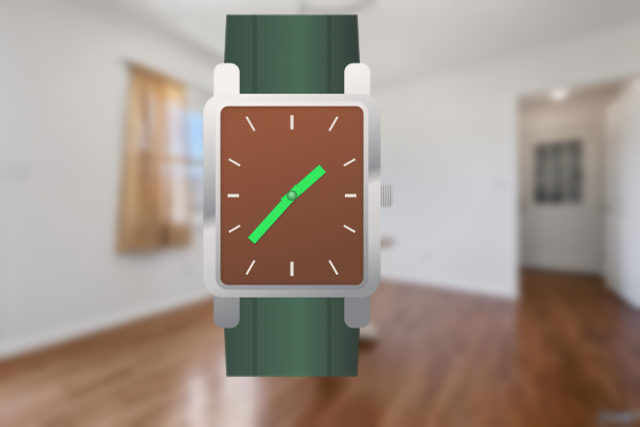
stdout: 1 h 37 min
